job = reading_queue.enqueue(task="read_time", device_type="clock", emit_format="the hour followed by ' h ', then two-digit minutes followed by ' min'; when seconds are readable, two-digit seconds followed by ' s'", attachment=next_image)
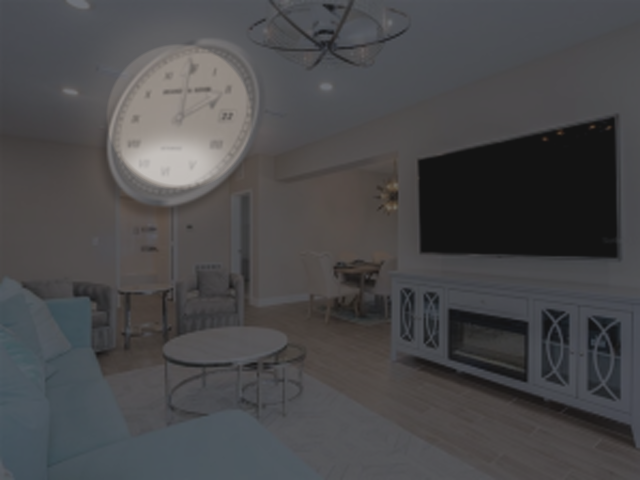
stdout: 1 h 59 min
